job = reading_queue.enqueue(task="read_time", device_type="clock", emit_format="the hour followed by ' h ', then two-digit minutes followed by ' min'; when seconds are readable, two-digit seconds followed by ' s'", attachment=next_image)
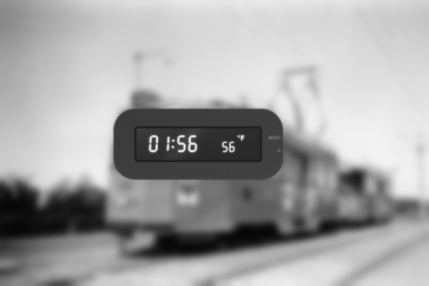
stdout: 1 h 56 min
